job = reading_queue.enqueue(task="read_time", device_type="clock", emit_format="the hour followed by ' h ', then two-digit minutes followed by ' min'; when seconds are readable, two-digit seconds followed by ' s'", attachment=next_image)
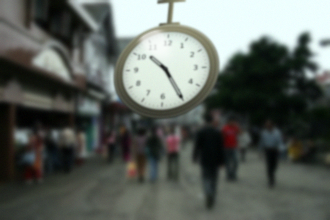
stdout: 10 h 25 min
